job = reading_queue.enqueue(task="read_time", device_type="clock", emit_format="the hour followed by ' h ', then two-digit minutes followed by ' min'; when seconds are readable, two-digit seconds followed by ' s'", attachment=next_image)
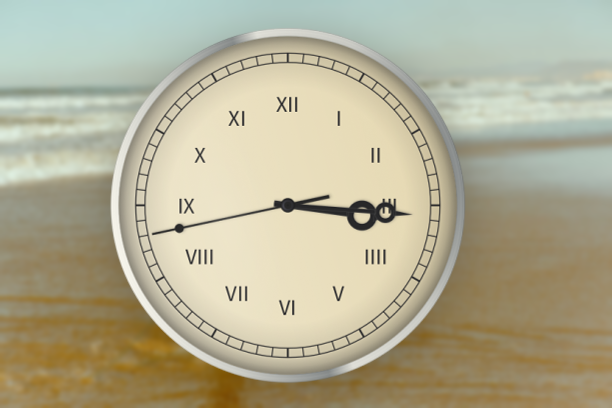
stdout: 3 h 15 min 43 s
